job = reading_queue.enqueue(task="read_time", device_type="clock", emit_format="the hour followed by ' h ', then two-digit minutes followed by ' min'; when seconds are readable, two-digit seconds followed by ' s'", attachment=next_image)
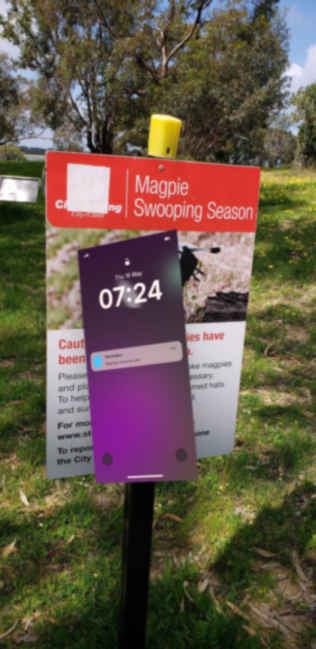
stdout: 7 h 24 min
